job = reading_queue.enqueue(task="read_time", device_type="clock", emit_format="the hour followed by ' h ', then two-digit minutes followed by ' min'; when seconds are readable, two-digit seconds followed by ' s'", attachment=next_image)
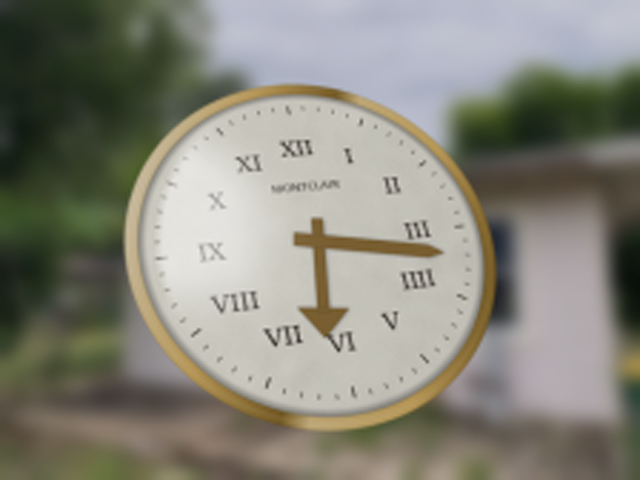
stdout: 6 h 17 min
